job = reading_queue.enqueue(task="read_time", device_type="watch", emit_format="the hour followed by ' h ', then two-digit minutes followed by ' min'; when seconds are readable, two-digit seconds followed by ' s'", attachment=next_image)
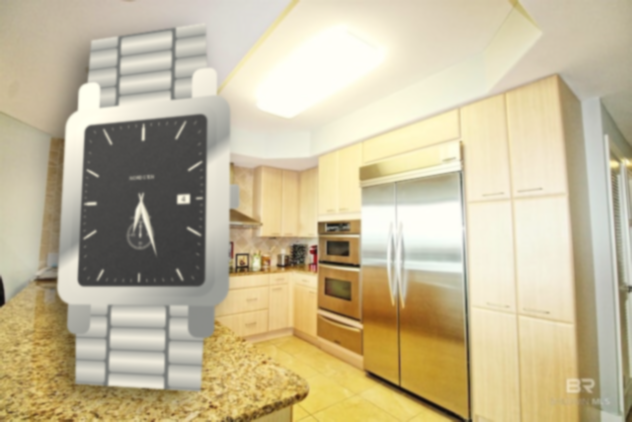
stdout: 6 h 27 min
